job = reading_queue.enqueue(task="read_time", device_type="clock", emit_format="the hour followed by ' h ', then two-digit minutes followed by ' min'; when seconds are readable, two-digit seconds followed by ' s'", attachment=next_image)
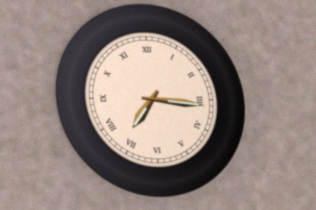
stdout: 7 h 16 min
